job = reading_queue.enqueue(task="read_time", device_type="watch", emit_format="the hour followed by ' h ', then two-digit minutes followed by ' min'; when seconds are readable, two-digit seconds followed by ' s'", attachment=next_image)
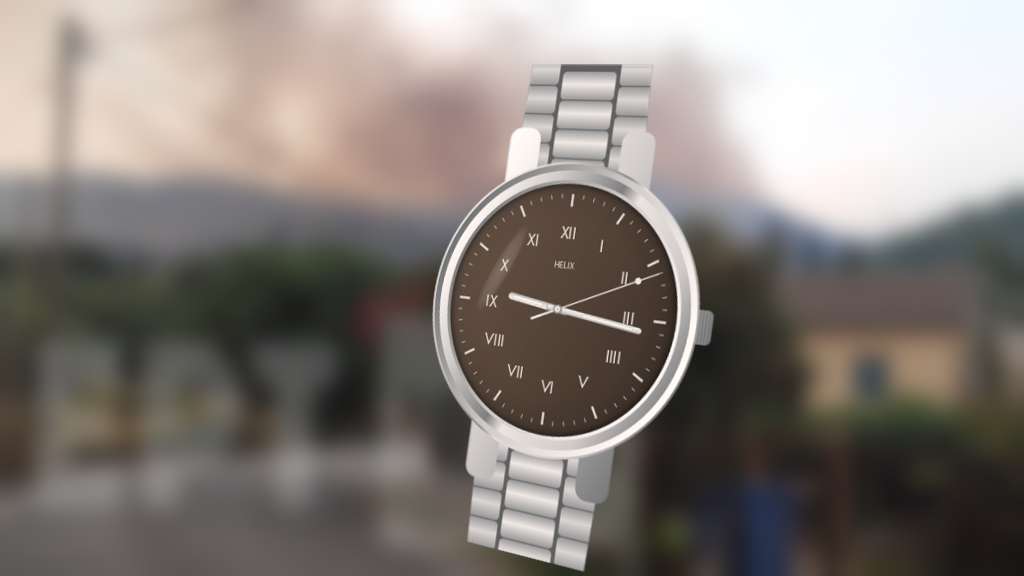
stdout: 9 h 16 min 11 s
